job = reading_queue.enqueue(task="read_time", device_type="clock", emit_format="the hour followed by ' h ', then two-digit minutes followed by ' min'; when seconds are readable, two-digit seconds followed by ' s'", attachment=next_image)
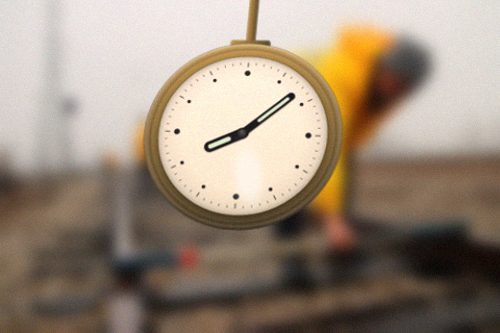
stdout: 8 h 08 min
